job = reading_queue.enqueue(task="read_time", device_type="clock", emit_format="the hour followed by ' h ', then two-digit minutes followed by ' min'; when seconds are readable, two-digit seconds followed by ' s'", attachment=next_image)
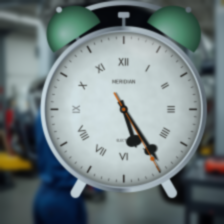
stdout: 5 h 24 min 25 s
